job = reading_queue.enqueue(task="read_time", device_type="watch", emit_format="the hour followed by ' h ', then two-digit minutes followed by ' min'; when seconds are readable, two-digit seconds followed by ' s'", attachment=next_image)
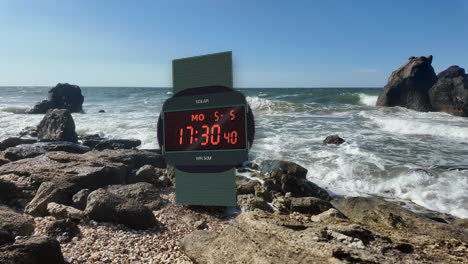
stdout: 17 h 30 min 40 s
